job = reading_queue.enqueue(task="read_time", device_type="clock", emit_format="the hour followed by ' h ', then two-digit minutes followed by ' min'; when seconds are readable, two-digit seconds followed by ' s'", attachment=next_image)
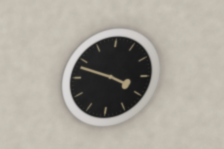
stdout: 3 h 48 min
